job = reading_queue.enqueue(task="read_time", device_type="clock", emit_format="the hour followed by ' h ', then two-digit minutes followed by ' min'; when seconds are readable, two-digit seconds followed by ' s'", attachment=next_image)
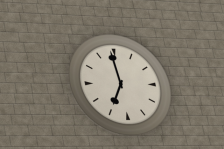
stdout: 6 h 59 min
